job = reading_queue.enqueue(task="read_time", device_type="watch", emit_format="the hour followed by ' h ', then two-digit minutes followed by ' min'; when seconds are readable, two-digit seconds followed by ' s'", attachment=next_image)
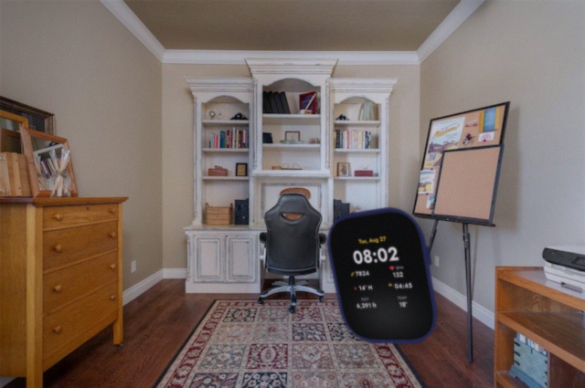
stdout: 8 h 02 min
